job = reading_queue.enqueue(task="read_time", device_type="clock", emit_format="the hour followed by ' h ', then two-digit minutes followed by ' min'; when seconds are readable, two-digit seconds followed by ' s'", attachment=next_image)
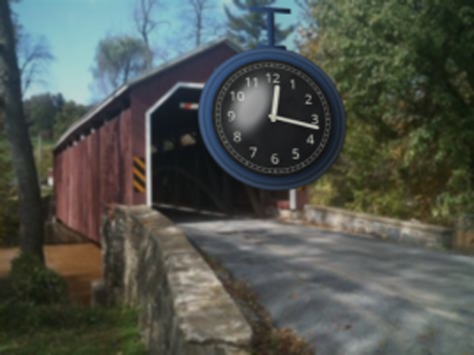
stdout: 12 h 17 min
